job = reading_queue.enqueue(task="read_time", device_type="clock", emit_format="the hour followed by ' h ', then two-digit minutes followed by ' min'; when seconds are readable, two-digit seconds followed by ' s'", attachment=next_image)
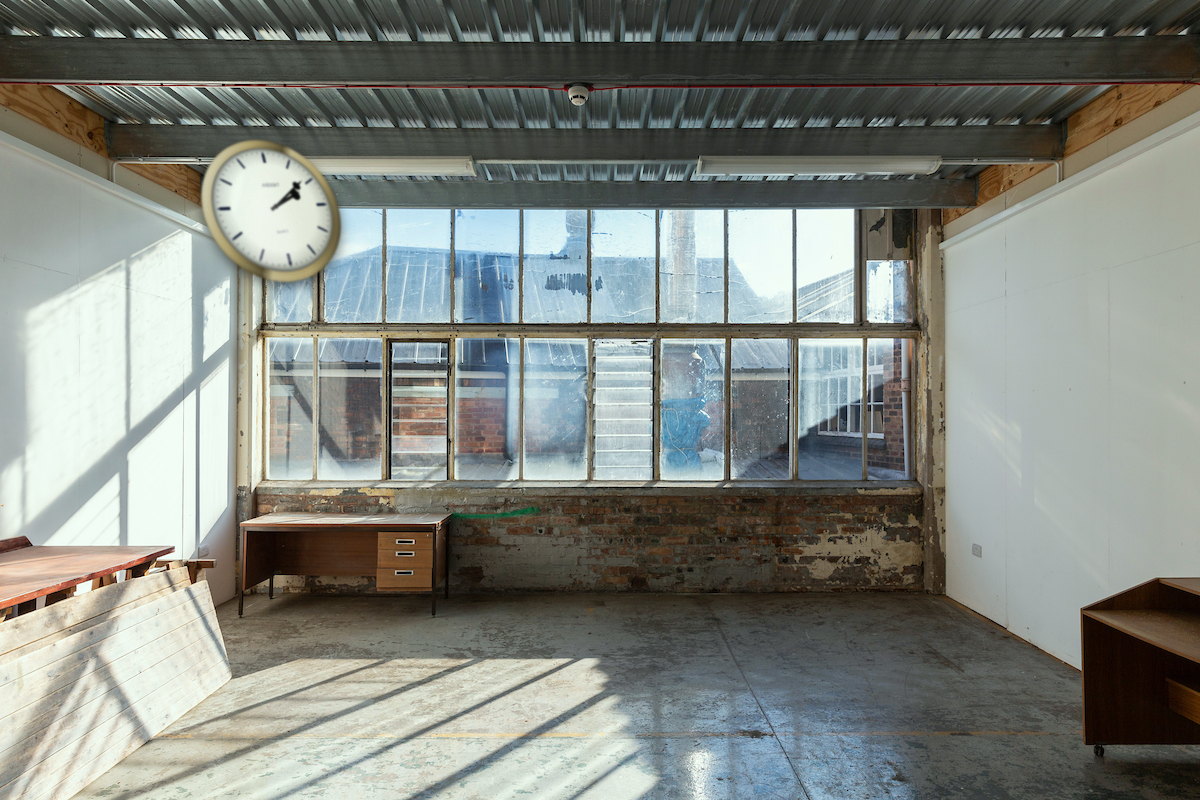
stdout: 2 h 09 min
